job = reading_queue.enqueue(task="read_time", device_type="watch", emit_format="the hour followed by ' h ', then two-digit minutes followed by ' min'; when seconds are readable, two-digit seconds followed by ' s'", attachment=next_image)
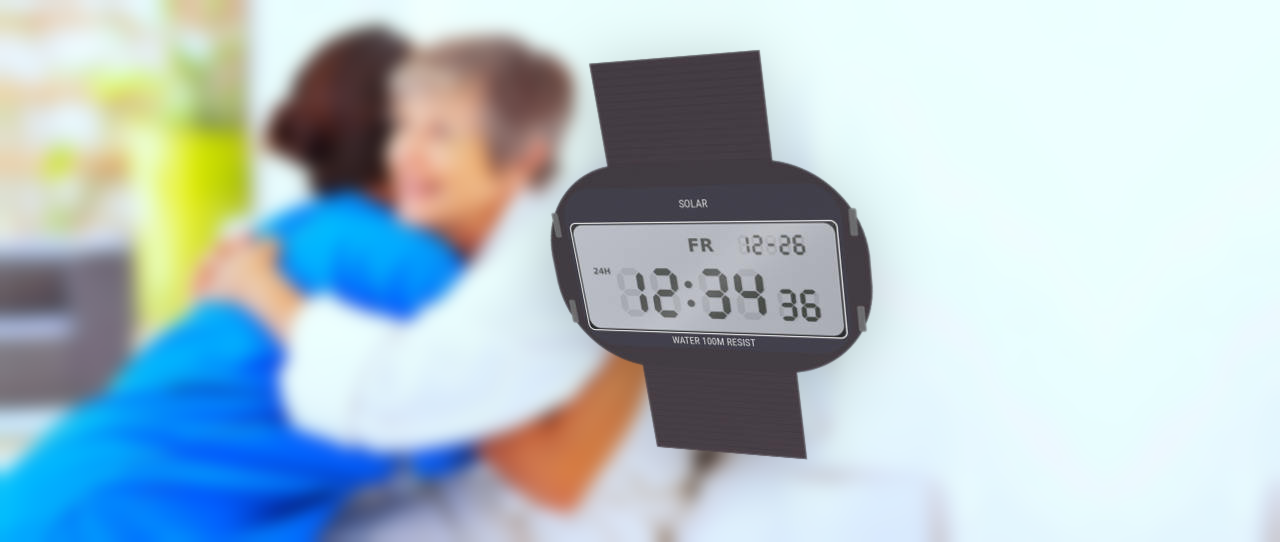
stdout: 12 h 34 min 36 s
